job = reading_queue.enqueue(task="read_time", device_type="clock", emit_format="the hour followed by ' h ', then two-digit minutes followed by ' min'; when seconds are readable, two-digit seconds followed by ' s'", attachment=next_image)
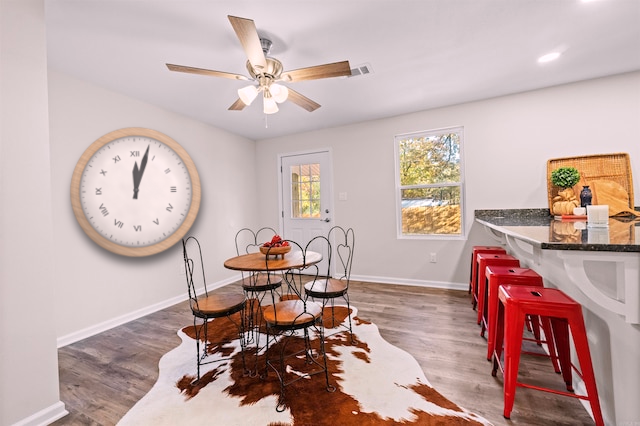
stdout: 12 h 03 min
